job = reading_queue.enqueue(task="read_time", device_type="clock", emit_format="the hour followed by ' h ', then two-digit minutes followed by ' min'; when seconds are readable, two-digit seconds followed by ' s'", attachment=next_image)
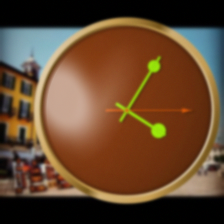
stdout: 4 h 05 min 15 s
